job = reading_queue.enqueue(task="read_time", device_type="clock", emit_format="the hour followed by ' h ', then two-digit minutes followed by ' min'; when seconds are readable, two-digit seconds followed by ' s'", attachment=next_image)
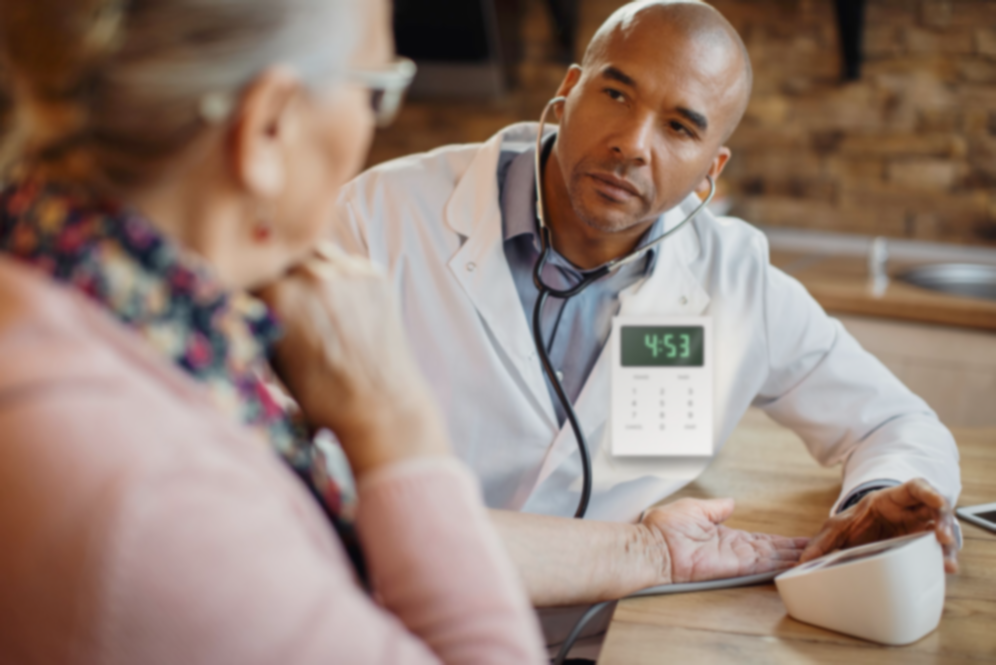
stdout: 4 h 53 min
